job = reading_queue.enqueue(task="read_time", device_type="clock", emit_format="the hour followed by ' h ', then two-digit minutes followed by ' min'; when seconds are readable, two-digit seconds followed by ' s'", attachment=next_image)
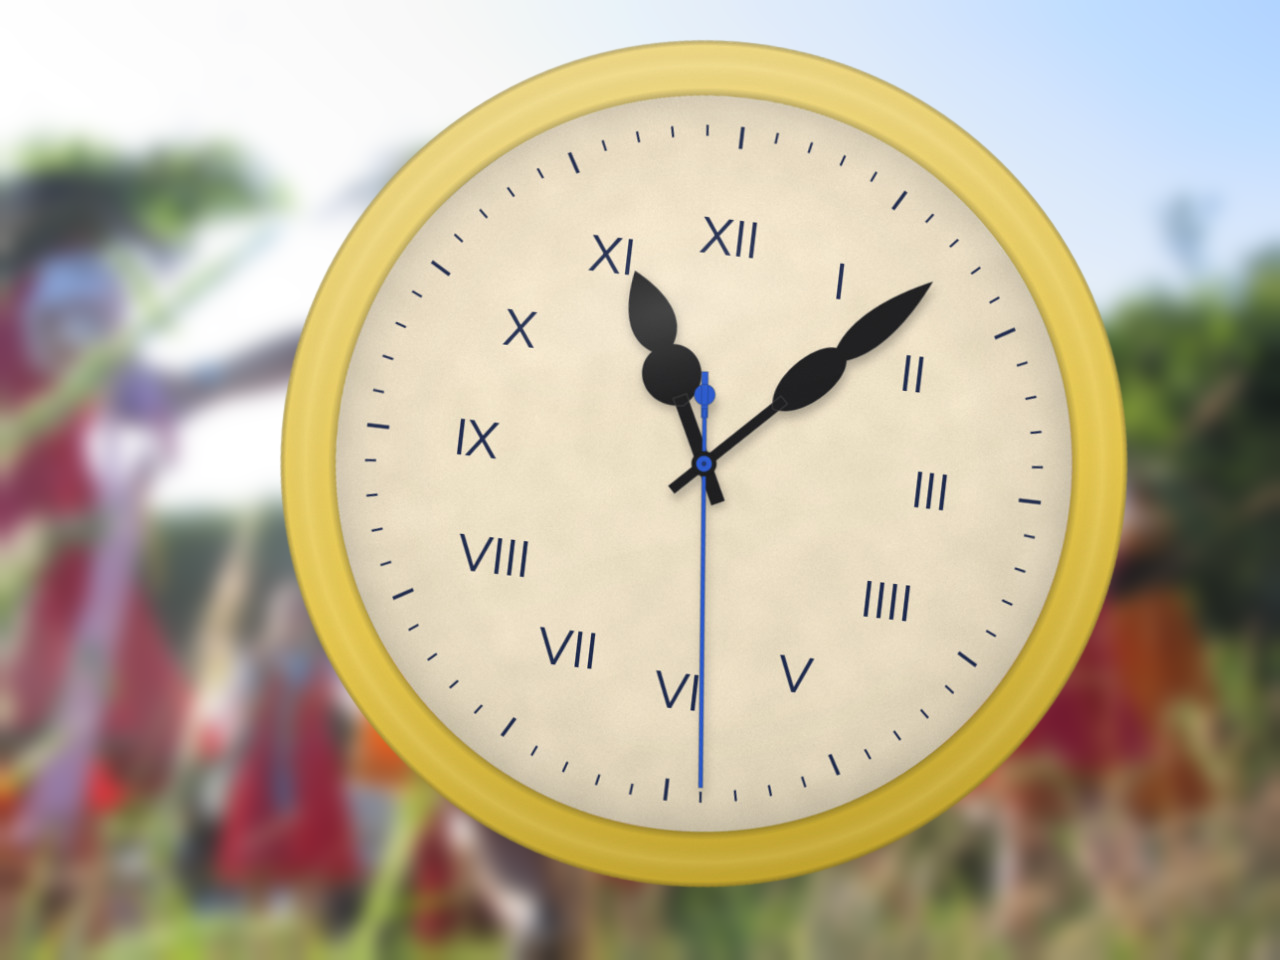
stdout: 11 h 07 min 29 s
